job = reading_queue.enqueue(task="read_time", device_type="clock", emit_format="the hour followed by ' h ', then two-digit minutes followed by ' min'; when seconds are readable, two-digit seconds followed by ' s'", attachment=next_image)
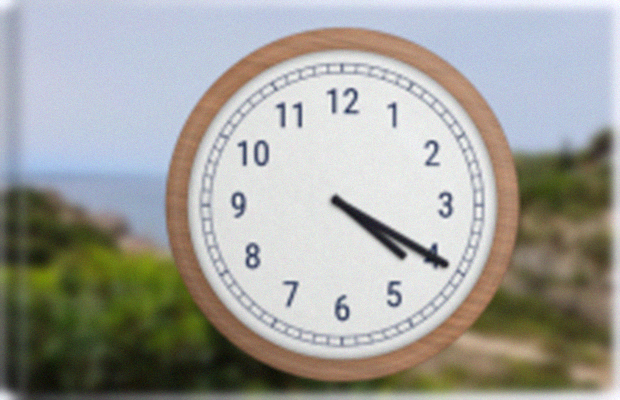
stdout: 4 h 20 min
